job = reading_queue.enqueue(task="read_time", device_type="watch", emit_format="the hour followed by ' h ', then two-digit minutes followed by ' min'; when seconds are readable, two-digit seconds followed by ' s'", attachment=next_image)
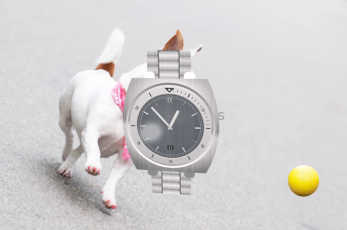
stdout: 12 h 53 min
